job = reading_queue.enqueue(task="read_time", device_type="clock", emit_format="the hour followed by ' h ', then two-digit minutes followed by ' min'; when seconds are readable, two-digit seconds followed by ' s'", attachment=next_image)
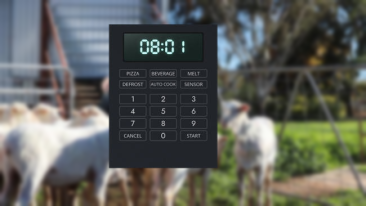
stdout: 8 h 01 min
